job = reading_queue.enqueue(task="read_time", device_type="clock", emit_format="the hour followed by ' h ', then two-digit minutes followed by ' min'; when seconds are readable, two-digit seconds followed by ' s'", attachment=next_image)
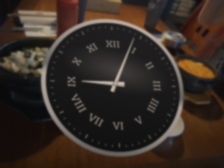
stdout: 9 h 04 min
